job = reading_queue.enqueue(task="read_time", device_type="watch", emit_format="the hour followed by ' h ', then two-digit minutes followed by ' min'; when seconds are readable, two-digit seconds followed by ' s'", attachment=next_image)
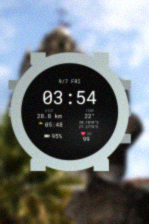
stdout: 3 h 54 min
